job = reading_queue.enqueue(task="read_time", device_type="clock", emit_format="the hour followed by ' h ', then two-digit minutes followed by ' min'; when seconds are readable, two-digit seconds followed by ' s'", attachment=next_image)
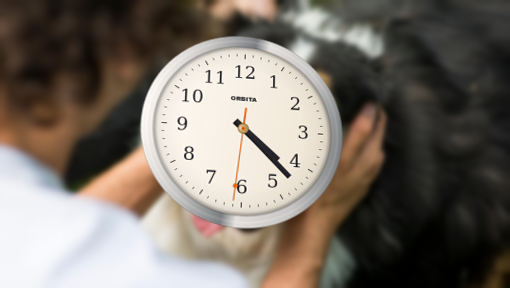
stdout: 4 h 22 min 31 s
